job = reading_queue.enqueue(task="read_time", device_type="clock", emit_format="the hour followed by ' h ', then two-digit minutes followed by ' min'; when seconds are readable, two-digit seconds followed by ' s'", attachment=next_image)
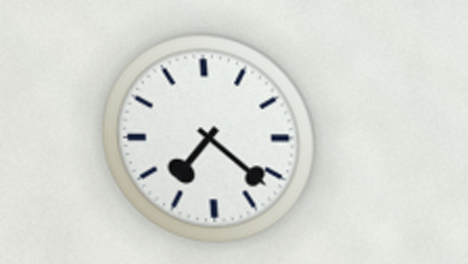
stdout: 7 h 22 min
